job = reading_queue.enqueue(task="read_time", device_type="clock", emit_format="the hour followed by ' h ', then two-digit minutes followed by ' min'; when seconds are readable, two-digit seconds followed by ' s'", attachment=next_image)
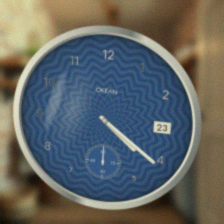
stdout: 4 h 21 min
